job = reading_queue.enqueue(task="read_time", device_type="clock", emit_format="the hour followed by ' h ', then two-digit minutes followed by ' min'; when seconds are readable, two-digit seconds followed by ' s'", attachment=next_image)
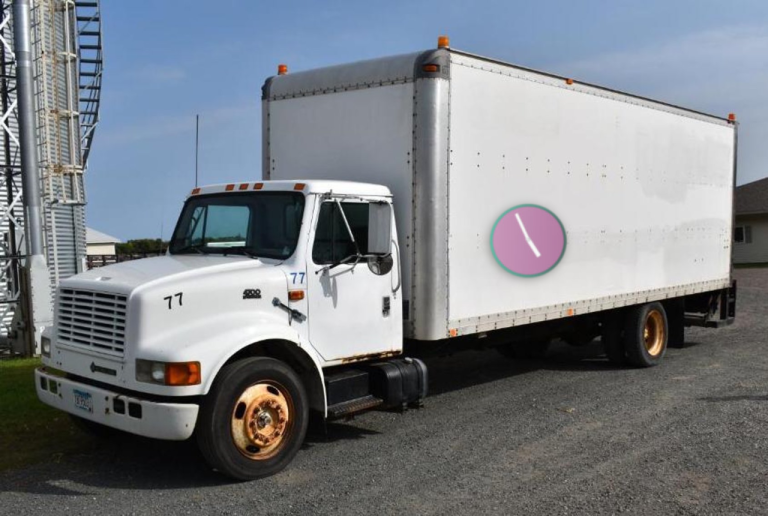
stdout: 4 h 56 min
